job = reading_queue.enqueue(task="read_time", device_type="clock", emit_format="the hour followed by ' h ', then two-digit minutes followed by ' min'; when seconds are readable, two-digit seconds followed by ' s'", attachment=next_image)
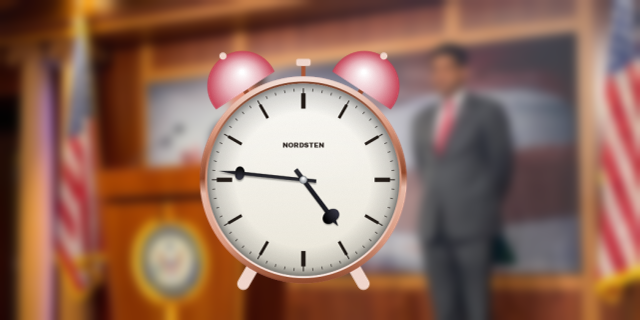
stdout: 4 h 46 min
